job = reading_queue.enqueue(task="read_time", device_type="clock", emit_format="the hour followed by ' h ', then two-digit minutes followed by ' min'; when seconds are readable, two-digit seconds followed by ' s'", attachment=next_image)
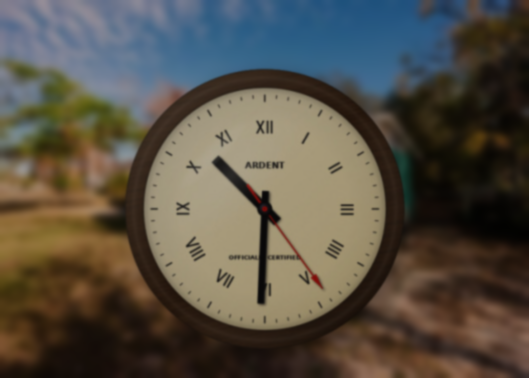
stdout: 10 h 30 min 24 s
